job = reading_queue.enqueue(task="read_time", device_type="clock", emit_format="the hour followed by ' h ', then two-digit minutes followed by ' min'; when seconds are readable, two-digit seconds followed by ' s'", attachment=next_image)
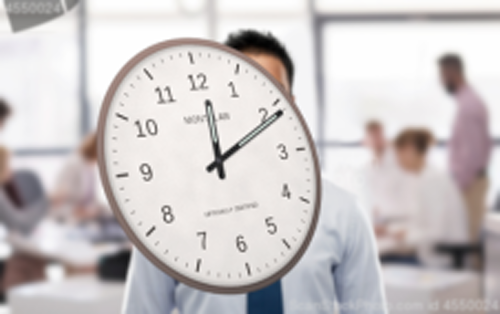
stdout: 12 h 11 min
